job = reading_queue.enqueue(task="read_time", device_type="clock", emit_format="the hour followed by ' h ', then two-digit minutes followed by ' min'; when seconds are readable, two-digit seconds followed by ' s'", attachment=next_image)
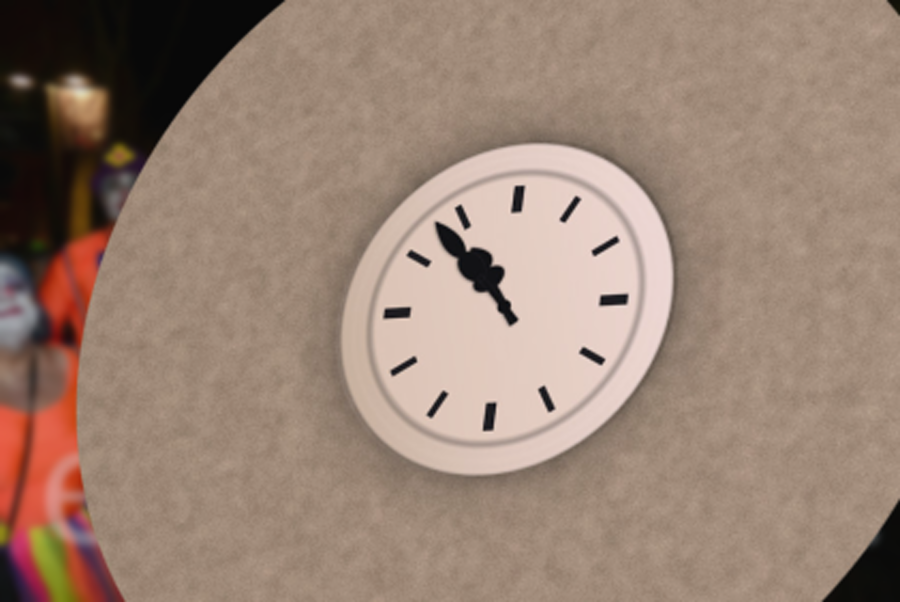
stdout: 10 h 53 min
